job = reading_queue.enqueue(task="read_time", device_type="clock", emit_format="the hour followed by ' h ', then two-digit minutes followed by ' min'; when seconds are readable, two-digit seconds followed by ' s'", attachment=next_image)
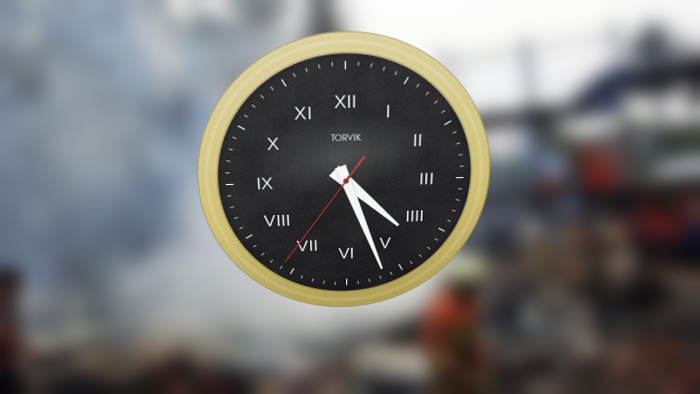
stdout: 4 h 26 min 36 s
